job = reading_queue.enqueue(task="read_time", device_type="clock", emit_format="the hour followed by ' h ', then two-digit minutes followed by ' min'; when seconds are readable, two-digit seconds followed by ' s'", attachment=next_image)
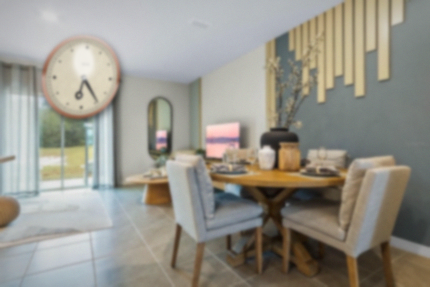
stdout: 6 h 24 min
